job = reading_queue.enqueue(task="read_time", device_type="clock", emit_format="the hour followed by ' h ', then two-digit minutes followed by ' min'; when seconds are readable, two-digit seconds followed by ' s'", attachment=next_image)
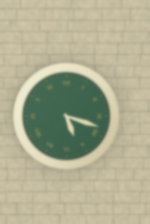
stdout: 5 h 18 min
